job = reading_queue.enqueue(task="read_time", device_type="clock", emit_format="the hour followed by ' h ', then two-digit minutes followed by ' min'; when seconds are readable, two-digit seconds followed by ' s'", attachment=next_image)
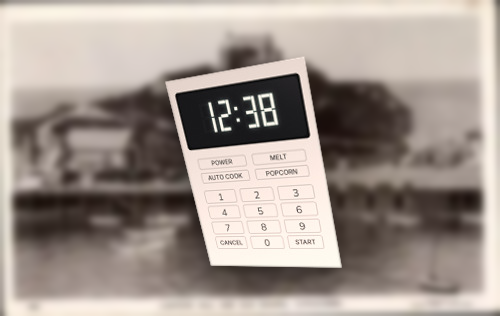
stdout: 12 h 38 min
